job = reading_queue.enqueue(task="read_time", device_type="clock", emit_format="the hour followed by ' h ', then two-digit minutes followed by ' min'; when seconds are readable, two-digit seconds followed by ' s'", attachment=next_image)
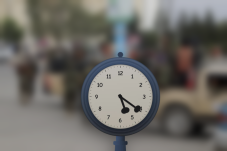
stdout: 5 h 21 min
